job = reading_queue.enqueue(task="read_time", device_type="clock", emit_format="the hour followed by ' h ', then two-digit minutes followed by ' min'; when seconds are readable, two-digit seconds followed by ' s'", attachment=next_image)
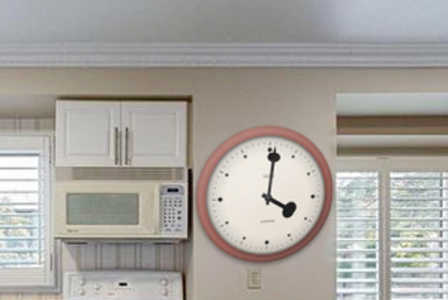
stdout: 4 h 01 min
